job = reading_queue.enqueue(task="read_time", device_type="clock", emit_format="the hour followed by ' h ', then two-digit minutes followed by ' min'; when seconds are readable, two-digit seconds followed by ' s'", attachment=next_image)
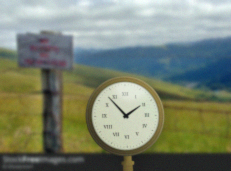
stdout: 1 h 53 min
